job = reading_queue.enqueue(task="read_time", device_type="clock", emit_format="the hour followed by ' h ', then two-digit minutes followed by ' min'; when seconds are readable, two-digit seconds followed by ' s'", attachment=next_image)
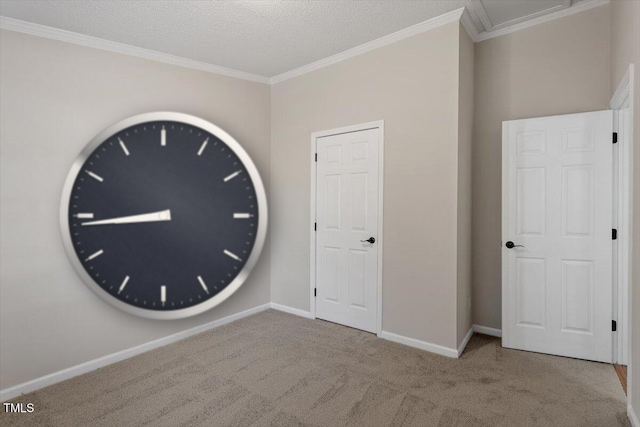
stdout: 8 h 44 min
